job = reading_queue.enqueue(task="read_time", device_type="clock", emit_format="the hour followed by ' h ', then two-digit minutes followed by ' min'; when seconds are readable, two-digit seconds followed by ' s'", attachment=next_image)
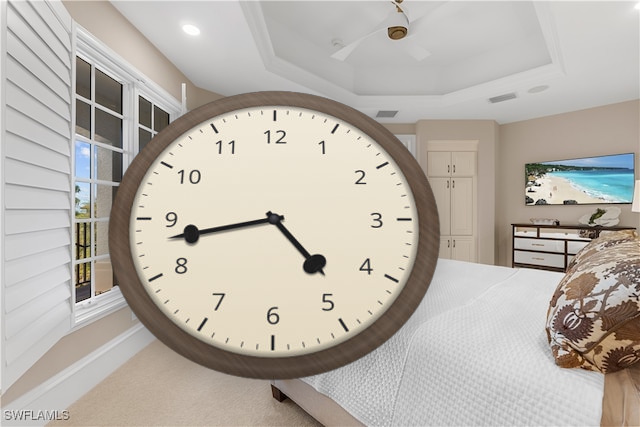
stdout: 4 h 43 min
